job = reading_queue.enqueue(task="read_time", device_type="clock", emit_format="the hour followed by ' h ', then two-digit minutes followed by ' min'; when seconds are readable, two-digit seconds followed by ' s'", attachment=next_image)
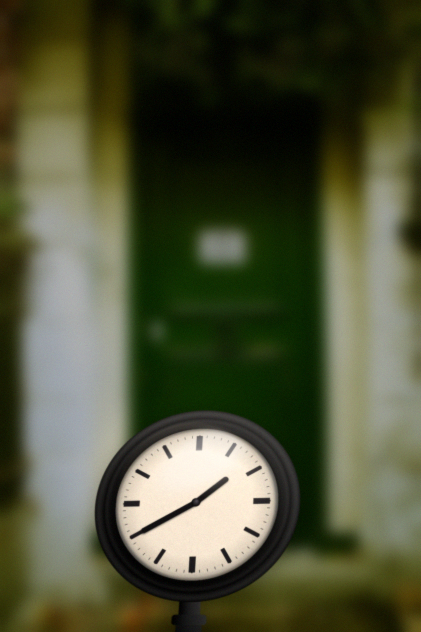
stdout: 1 h 40 min
